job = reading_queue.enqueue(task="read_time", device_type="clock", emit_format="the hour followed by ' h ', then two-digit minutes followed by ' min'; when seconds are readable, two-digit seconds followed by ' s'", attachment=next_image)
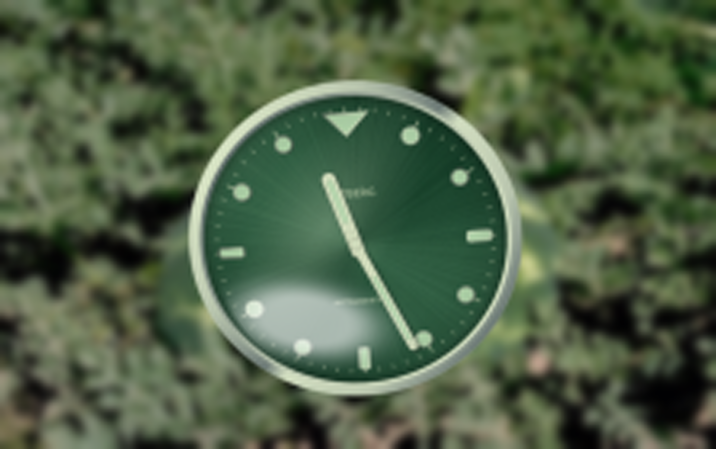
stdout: 11 h 26 min
